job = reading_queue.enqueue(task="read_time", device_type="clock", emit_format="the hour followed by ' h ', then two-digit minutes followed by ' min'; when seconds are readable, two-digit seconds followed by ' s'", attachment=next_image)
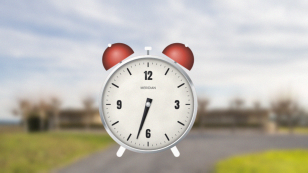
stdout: 6 h 33 min
